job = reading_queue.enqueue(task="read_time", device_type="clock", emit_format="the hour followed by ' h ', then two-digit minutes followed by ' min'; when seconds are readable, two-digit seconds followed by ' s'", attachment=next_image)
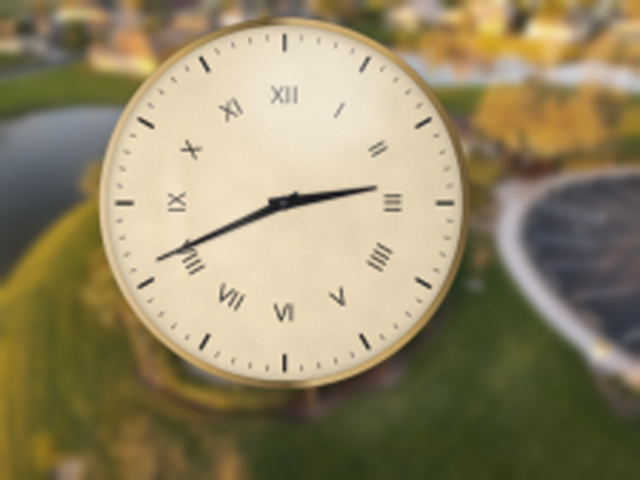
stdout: 2 h 41 min
